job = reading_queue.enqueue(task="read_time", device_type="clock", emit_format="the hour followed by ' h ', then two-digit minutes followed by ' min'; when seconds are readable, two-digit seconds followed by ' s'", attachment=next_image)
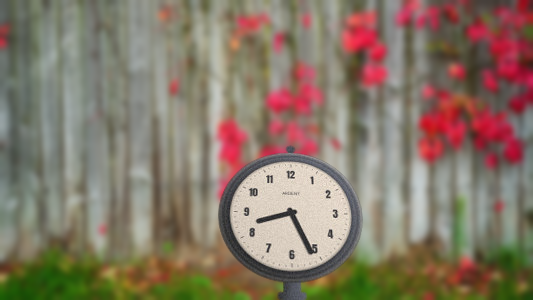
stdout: 8 h 26 min
